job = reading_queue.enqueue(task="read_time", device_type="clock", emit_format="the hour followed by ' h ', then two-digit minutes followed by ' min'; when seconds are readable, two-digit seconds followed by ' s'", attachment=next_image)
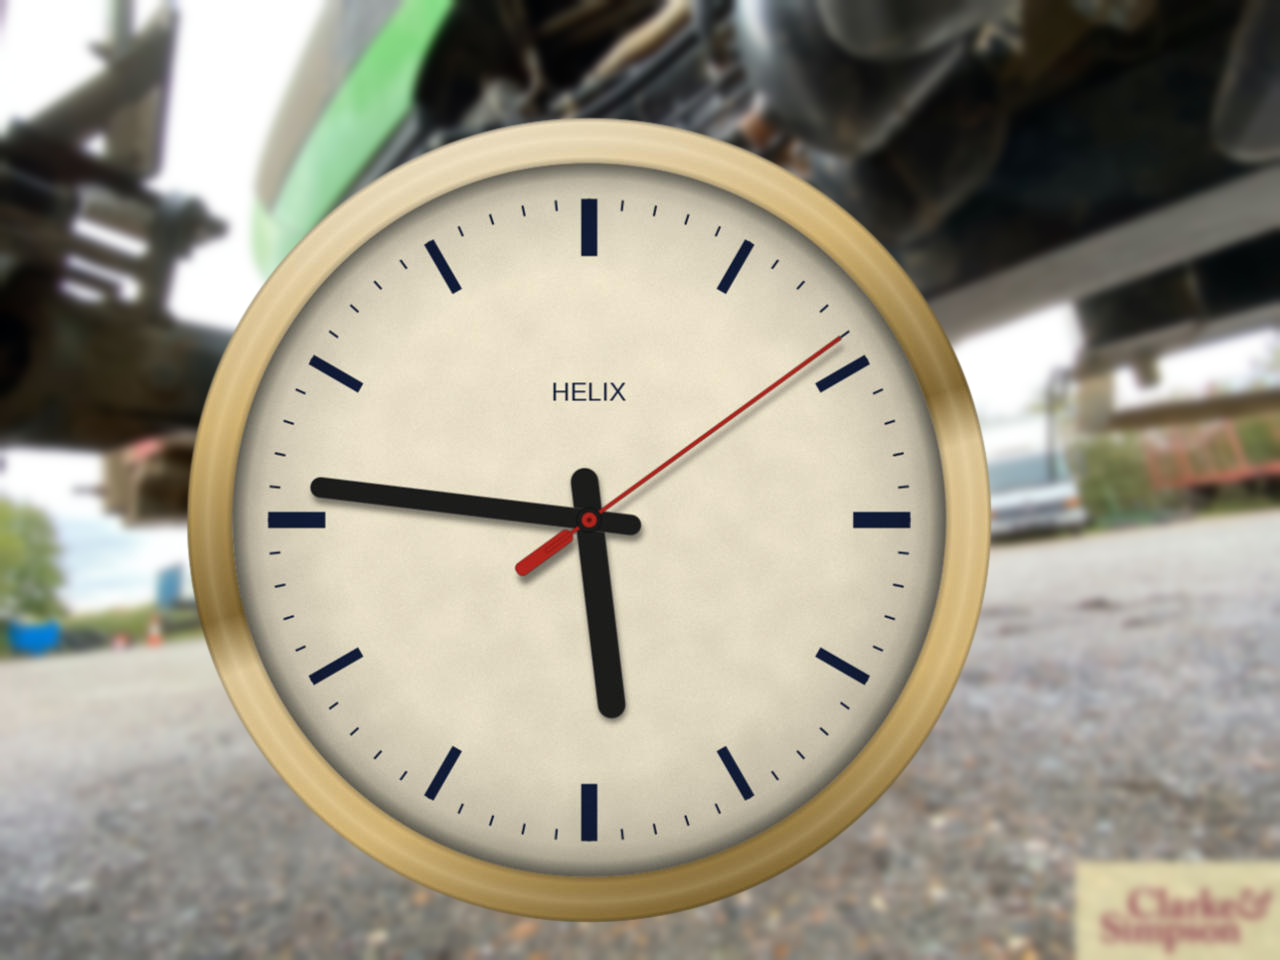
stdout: 5 h 46 min 09 s
